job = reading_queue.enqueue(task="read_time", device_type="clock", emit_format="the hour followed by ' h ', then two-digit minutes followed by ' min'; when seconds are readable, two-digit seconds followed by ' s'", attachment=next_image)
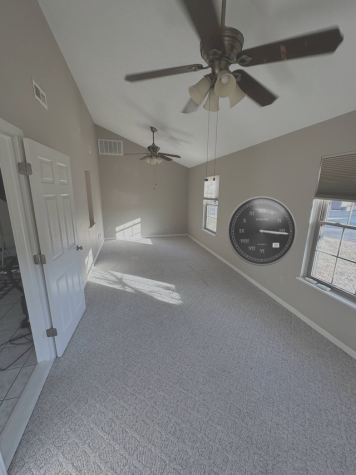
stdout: 3 h 16 min
